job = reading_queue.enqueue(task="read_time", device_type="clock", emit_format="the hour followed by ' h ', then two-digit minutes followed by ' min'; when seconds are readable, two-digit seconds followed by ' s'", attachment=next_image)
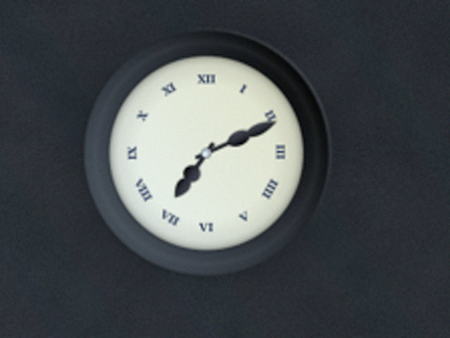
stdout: 7 h 11 min
